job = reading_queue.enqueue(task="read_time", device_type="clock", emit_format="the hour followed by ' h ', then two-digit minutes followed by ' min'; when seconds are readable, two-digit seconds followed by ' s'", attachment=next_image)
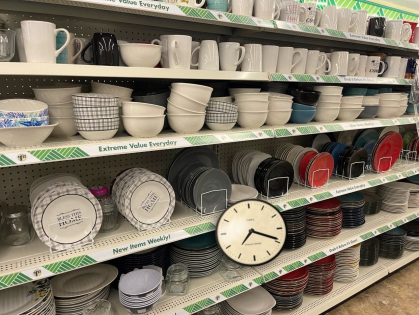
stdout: 7 h 19 min
